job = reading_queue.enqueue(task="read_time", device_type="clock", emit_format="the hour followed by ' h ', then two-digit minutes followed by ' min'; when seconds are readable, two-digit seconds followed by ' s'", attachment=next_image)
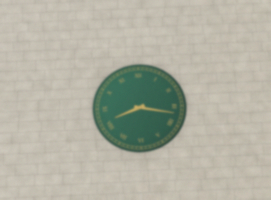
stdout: 8 h 17 min
